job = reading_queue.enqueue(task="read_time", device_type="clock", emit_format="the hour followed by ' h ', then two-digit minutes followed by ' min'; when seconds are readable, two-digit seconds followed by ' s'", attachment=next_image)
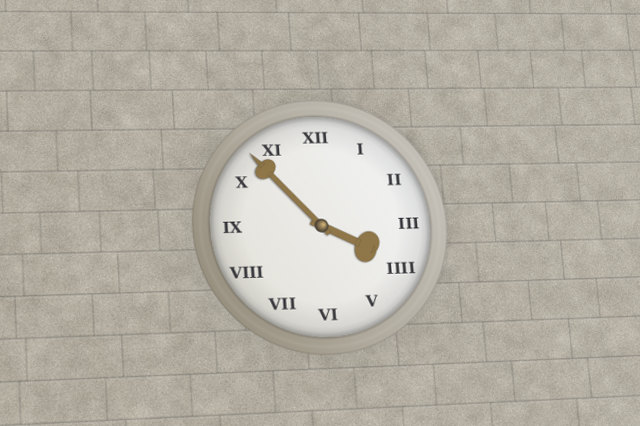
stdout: 3 h 53 min
